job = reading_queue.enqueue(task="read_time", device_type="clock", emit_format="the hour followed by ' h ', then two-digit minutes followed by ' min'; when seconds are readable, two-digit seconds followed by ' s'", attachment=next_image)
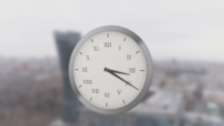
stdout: 3 h 20 min
